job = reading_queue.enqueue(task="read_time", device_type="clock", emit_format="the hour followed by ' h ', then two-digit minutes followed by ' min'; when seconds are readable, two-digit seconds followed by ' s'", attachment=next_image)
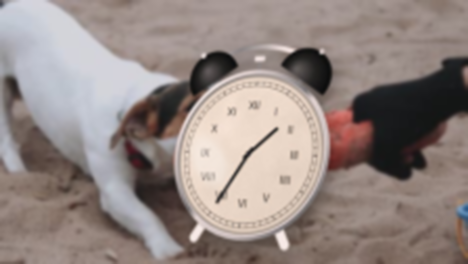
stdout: 1 h 35 min
